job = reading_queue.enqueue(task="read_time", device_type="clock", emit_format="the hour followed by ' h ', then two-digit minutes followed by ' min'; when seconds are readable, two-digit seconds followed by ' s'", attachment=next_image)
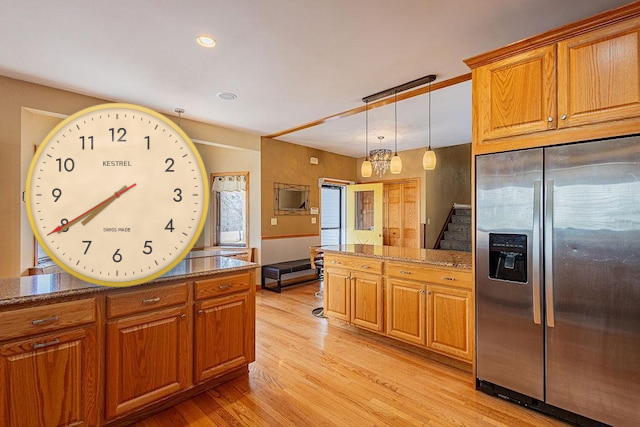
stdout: 7 h 39 min 40 s
